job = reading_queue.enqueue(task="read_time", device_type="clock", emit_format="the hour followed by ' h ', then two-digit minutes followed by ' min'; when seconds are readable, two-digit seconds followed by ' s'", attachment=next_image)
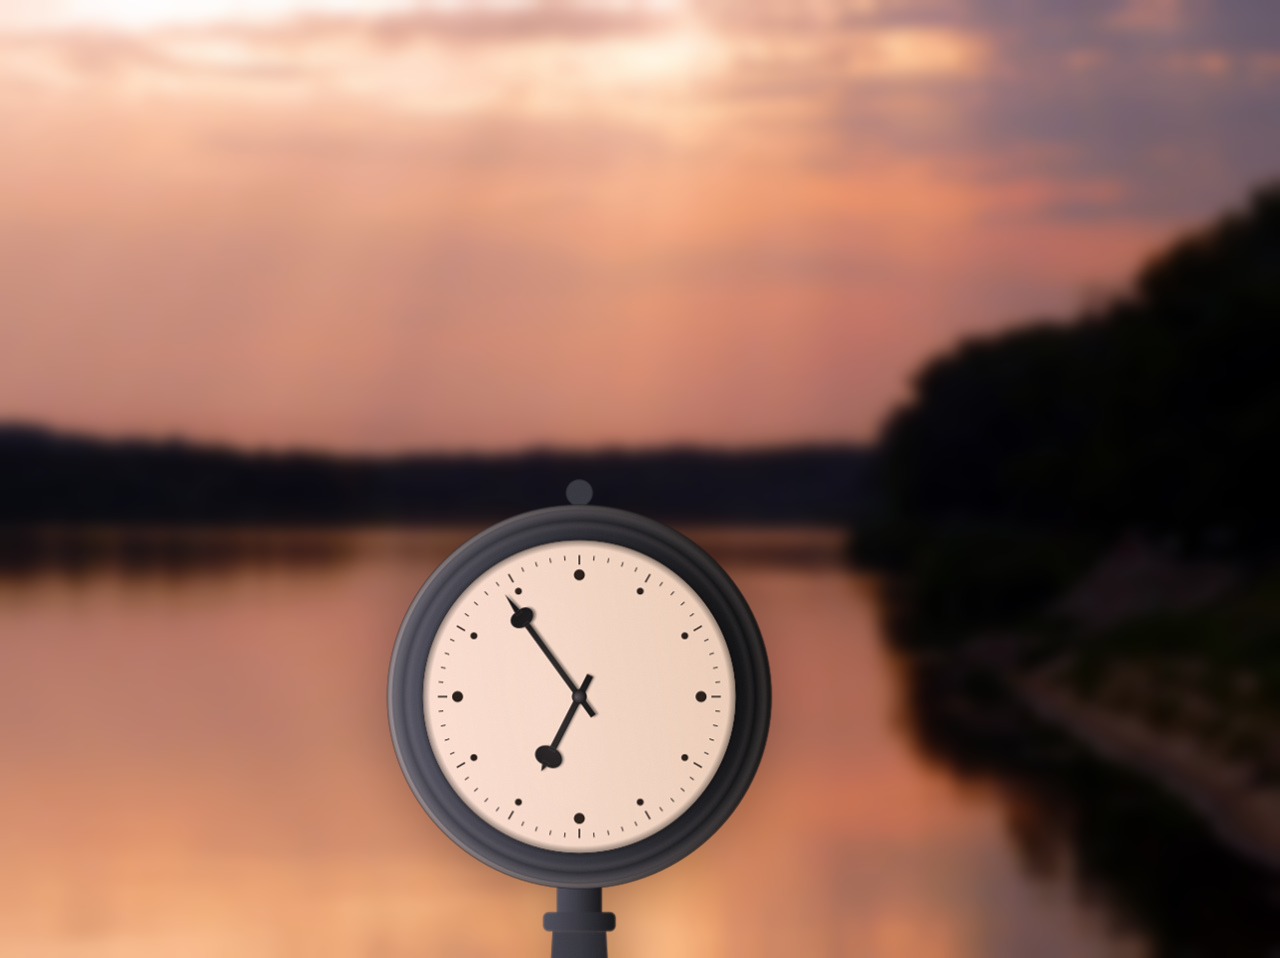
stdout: 6 h 54 min
